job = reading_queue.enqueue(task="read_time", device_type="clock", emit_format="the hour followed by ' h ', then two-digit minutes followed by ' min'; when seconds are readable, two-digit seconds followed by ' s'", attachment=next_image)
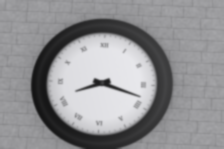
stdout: 8 h 18 min
